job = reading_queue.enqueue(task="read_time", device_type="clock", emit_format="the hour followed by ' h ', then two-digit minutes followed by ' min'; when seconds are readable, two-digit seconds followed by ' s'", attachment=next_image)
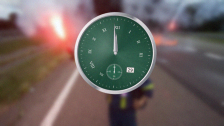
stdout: 11 h 59 min
